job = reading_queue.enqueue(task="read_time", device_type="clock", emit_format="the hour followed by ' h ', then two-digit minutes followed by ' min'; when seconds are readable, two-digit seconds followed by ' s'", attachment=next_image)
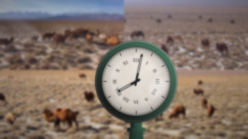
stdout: 8 h 02 min
